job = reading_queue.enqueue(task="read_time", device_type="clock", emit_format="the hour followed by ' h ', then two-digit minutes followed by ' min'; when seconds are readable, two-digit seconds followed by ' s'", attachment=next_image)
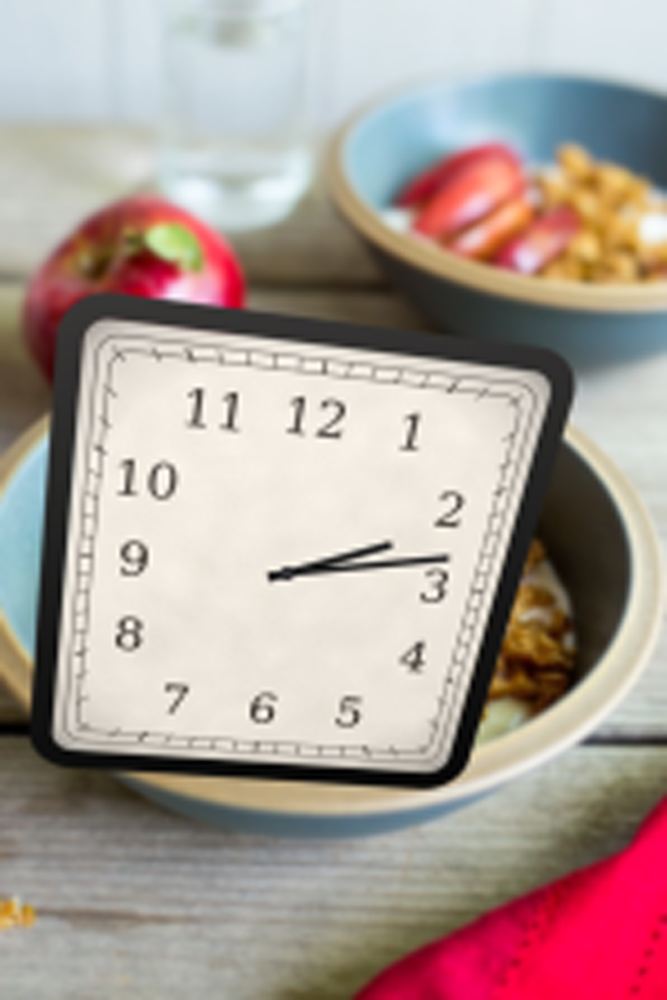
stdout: 2 h 13 min
